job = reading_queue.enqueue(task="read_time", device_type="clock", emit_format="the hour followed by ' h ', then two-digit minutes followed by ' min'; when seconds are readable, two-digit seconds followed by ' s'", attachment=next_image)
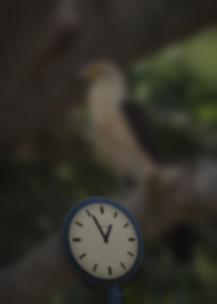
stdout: 12 h 56 min
